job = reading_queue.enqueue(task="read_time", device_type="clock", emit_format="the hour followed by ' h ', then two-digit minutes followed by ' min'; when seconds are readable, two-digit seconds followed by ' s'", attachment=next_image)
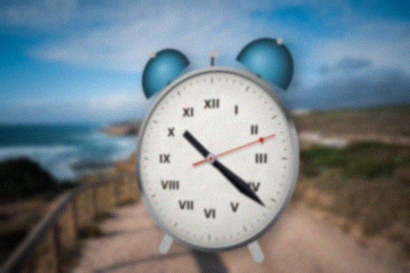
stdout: 10 h 21 min 12 s
